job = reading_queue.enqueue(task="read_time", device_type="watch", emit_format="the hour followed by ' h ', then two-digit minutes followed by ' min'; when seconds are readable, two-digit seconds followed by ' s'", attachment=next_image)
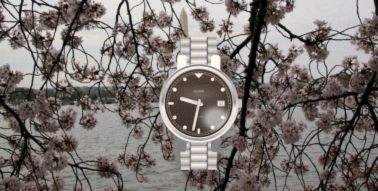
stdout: 9 h 32 min
